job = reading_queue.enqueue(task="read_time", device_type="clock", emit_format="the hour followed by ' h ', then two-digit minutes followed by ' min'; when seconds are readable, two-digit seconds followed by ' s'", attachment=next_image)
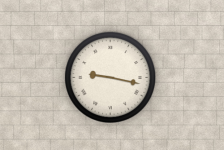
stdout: 9 h 17 min
